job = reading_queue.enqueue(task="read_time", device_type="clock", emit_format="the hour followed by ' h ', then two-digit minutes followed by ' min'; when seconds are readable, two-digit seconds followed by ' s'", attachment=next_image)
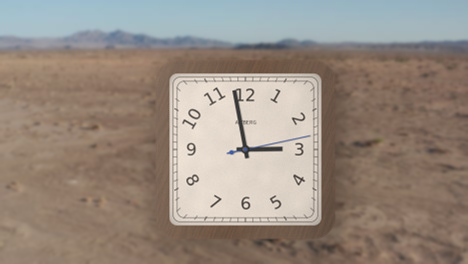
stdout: 2 h 58 min 13 s
